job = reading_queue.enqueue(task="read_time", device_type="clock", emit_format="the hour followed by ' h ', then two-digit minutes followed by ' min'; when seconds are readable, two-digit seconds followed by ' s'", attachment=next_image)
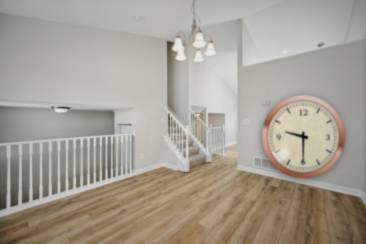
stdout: 9 h 30 min
